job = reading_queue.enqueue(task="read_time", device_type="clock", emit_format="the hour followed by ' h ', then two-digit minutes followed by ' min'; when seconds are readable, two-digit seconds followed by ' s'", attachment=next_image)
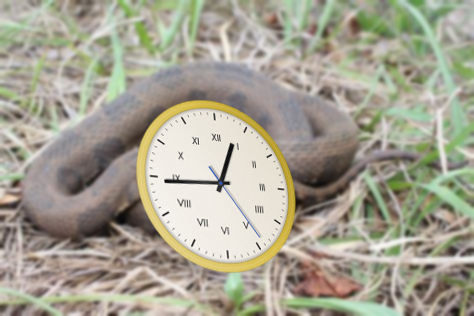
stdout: 12 h 44 min 24 s
